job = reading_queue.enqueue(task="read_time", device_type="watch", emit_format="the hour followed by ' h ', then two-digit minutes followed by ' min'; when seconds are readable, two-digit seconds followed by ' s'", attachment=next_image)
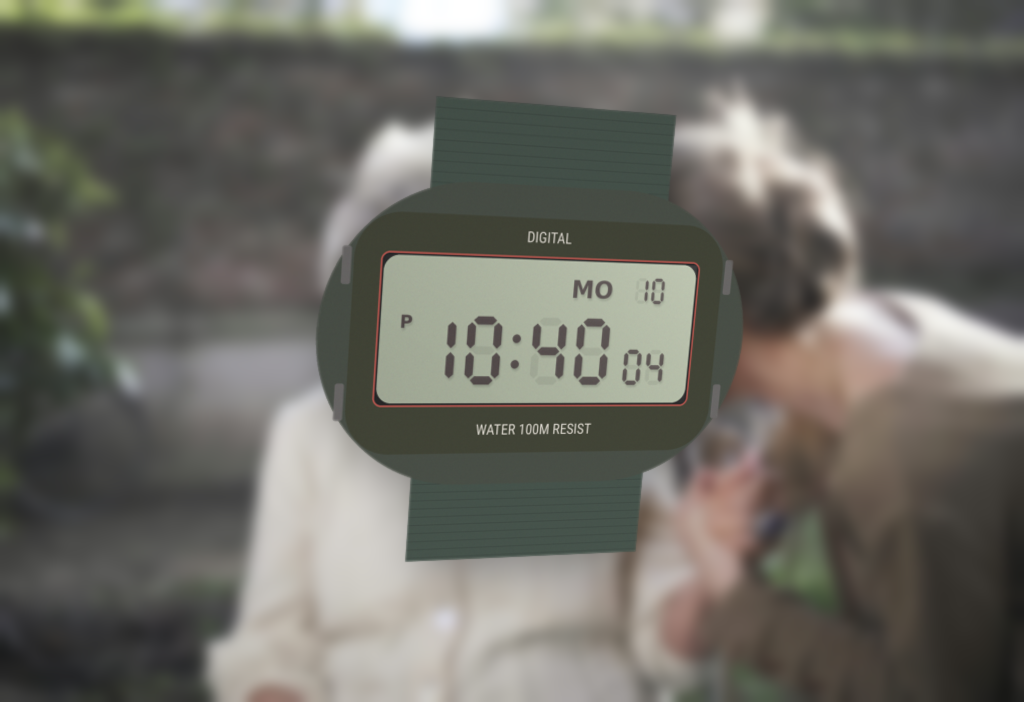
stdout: 10 h 40 min 04 s
